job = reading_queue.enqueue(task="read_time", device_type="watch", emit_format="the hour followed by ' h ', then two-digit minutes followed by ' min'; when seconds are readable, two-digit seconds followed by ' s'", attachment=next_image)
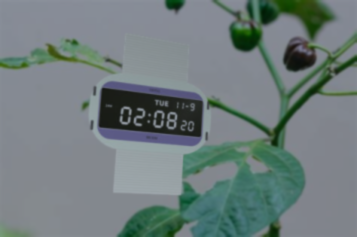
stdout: 2 h 08 min 20 s
